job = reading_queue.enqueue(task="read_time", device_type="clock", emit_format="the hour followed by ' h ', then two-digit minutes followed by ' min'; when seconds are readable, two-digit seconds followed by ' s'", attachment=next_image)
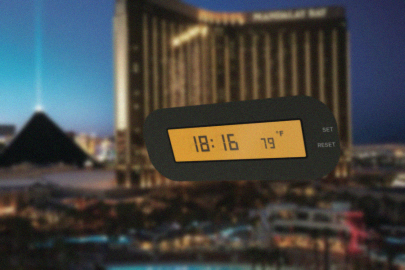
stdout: 18 h 16 min
